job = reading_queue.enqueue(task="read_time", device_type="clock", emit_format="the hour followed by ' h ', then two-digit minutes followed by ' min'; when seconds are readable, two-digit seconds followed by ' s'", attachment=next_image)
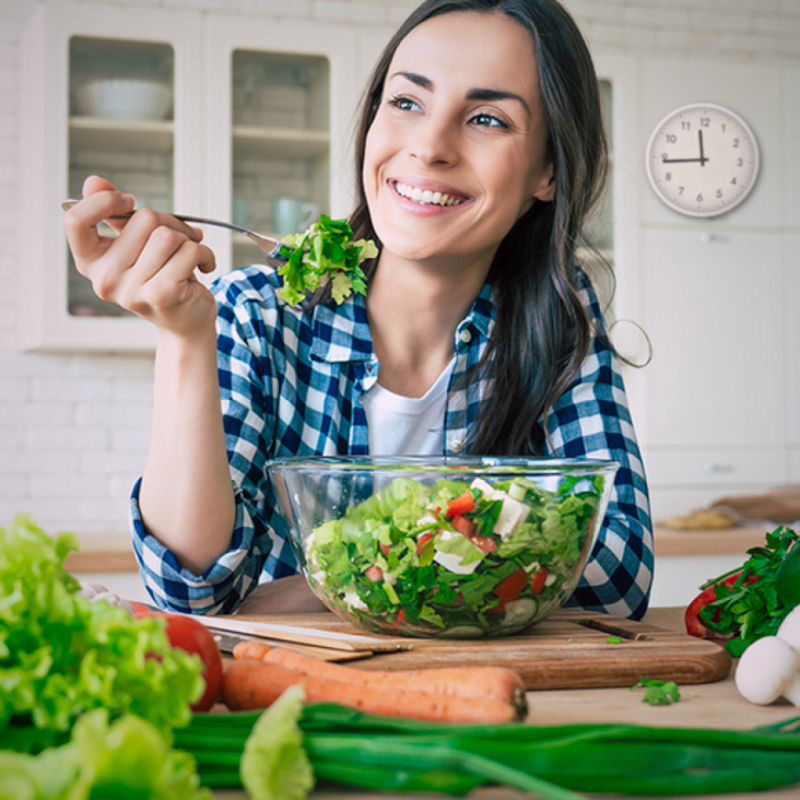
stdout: 11 h 44 min
